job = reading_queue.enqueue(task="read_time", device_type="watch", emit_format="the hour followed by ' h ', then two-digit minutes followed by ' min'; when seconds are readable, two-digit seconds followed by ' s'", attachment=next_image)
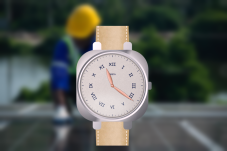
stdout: 11 h 21 min
